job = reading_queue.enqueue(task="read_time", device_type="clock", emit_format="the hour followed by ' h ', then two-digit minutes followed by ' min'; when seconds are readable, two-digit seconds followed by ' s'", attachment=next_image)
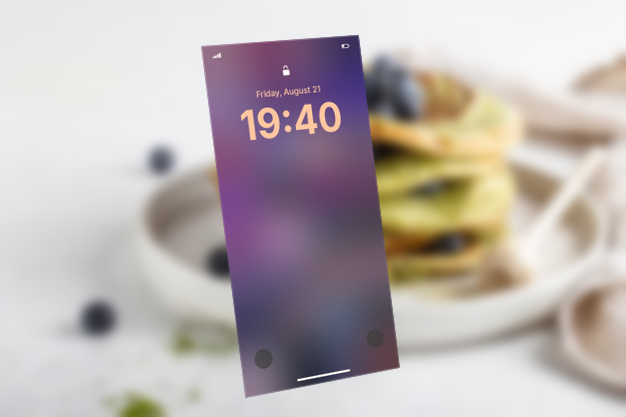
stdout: 19 h 40 min
